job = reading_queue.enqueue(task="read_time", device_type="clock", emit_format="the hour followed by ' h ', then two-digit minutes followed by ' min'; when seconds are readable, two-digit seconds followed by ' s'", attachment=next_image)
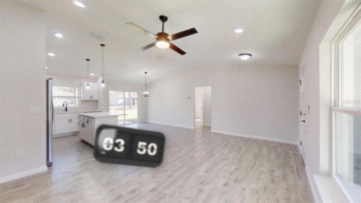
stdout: 3 h 50 min
